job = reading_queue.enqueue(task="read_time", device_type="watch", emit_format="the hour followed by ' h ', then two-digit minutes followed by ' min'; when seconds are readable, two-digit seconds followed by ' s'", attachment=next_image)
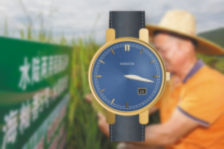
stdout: 3 h 17 min
